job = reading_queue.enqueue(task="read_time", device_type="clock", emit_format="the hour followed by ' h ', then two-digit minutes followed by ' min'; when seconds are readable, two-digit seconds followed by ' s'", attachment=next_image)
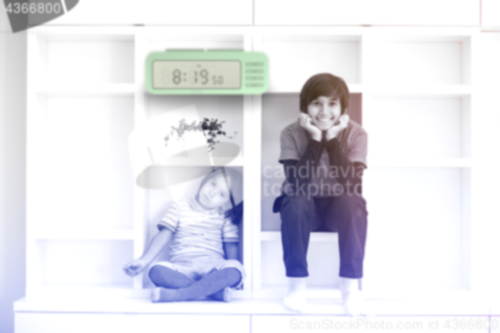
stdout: 8 h 19 min
